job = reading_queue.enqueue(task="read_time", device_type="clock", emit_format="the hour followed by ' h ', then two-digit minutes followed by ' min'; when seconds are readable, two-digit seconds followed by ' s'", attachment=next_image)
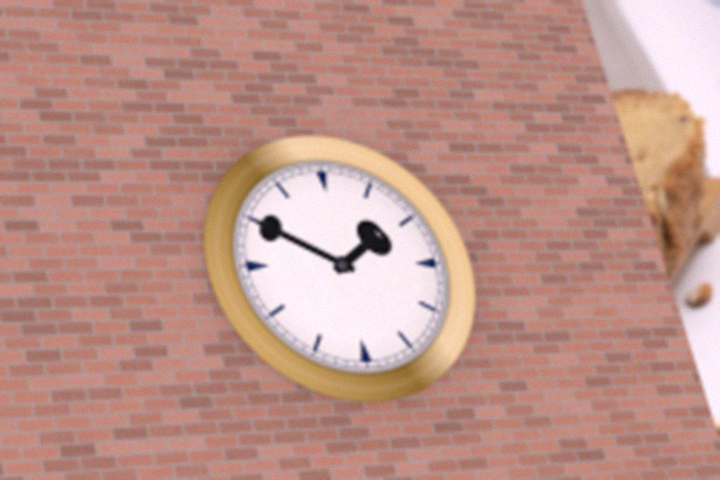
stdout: 1 h 50 min
